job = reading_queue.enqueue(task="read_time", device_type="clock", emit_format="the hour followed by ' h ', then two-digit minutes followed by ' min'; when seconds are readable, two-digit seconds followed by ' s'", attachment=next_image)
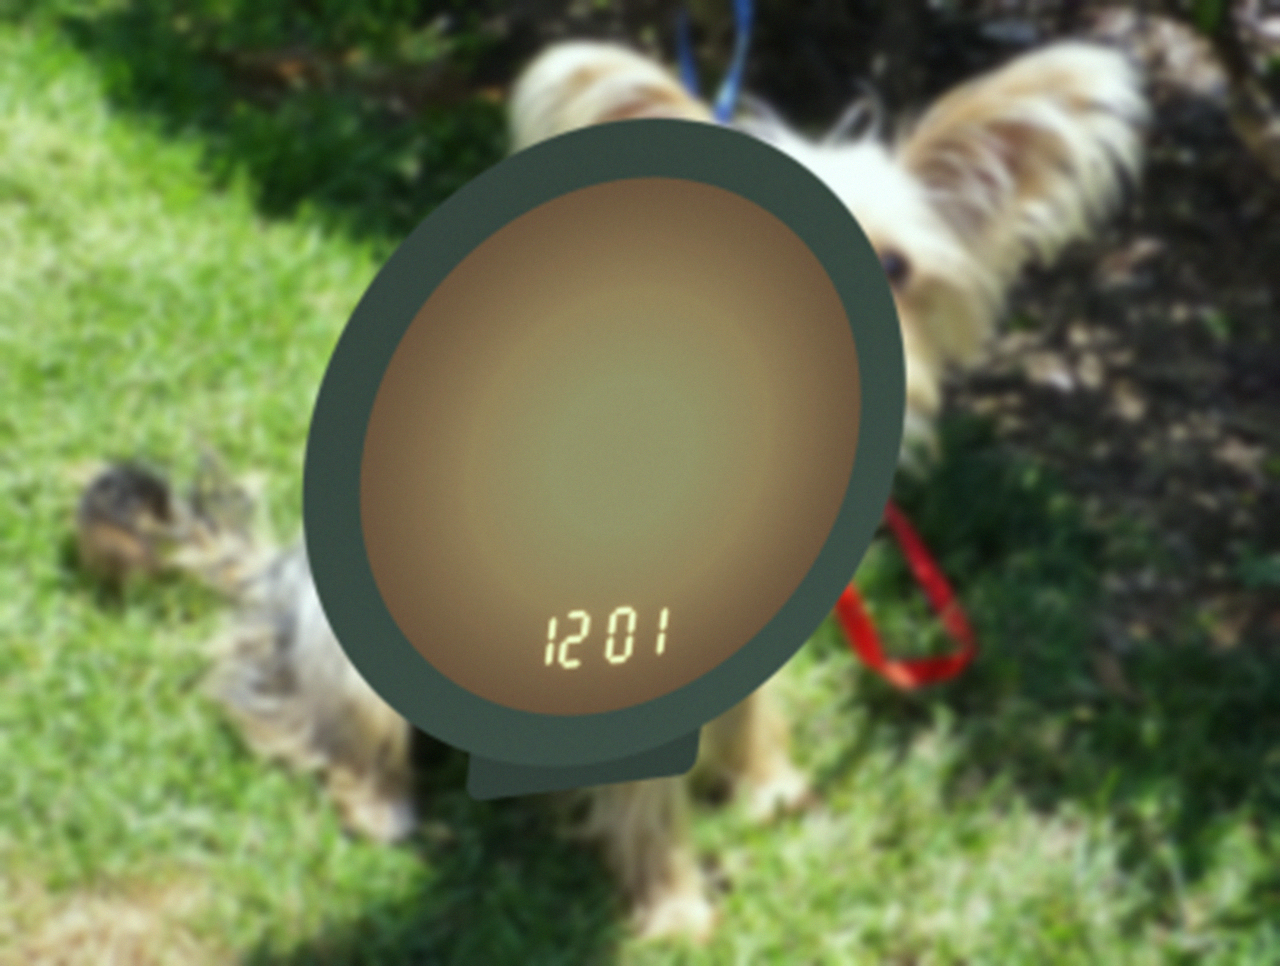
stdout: 12 h 01 min
